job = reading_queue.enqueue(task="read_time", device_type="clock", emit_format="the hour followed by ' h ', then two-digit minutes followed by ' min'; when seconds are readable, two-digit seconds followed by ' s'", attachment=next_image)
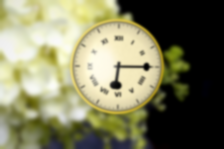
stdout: 6 h 15 min
